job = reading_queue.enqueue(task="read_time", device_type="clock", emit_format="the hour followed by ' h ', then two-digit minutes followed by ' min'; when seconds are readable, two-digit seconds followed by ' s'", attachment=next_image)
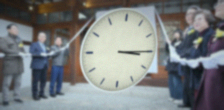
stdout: 3 h 15 min
